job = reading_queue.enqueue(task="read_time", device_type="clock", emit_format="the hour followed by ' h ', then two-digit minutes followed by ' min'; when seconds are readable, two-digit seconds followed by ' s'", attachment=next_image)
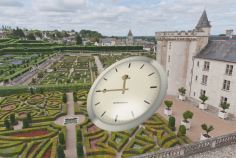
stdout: 11 h 45 min
